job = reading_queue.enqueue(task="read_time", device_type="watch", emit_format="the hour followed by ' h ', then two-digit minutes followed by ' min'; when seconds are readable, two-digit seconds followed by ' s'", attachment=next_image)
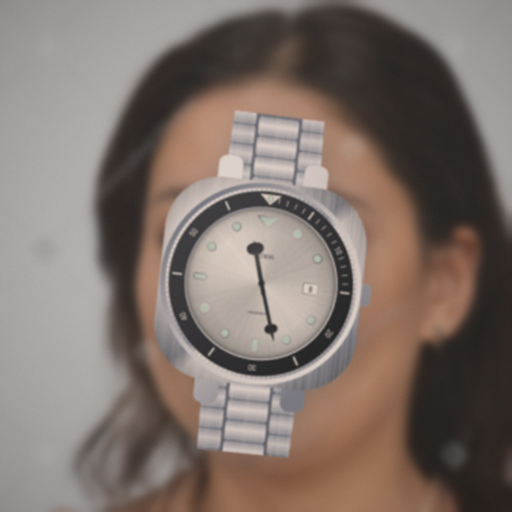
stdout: 11 h 27 min
